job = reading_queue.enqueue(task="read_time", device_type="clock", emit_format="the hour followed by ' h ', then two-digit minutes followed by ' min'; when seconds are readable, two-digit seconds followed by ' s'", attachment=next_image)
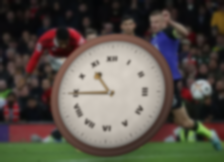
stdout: 10 h 45 min
